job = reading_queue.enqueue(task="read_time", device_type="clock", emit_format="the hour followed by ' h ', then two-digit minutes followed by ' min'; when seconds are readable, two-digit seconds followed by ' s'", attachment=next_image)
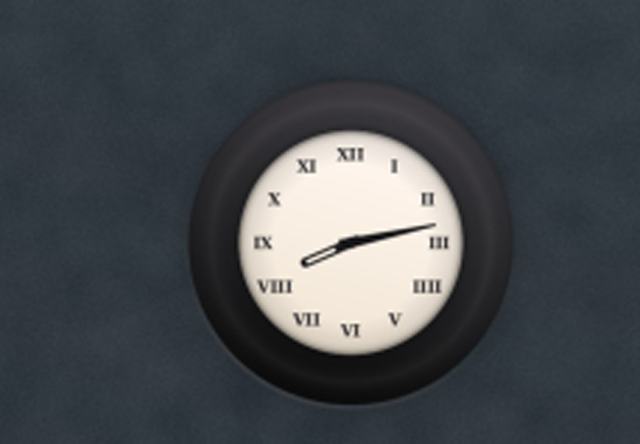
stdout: 8 h 13 min
